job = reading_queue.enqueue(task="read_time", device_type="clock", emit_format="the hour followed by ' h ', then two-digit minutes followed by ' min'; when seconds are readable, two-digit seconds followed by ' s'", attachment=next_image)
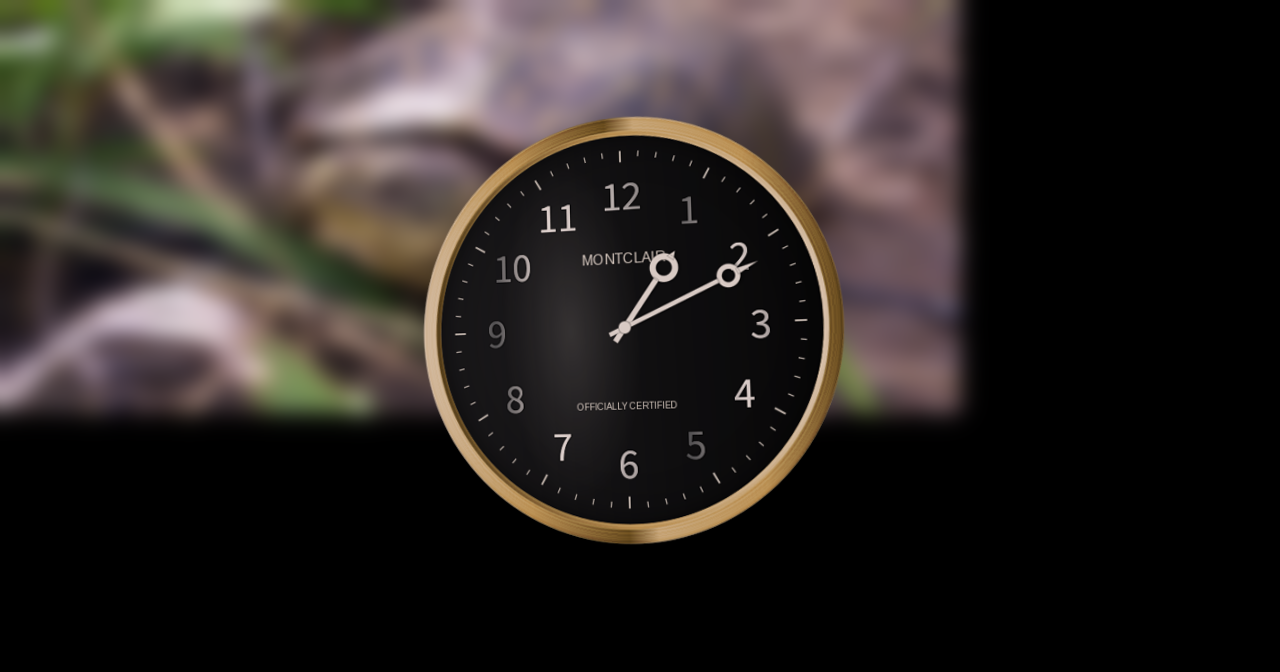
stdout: 1 h 11 min
